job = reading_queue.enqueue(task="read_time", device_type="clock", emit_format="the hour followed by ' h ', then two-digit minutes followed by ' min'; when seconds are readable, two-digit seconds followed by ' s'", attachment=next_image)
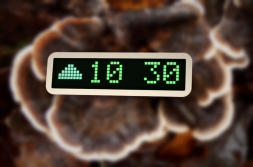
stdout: 10 h 30 min
